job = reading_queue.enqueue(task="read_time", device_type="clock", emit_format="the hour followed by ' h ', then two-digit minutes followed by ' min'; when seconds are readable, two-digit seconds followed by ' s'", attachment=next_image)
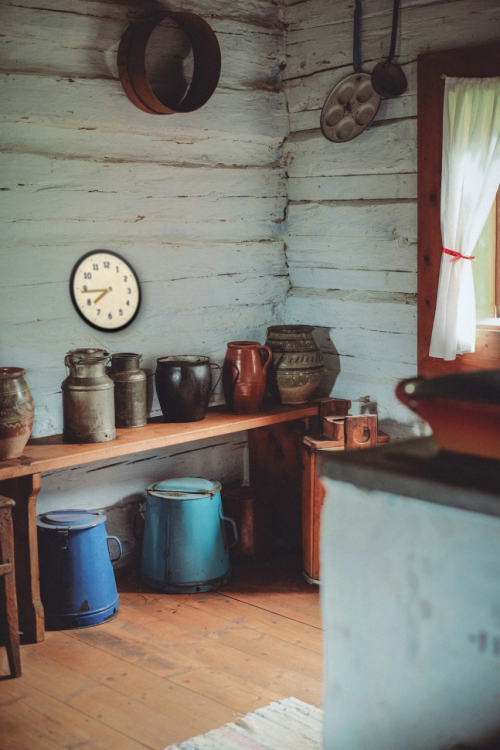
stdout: 7 h 44 min
